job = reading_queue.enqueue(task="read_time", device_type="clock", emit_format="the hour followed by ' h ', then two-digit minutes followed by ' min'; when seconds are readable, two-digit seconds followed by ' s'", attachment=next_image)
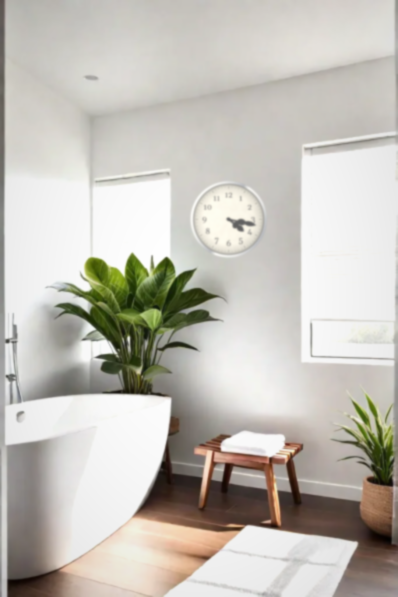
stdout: 4 h 17 min
